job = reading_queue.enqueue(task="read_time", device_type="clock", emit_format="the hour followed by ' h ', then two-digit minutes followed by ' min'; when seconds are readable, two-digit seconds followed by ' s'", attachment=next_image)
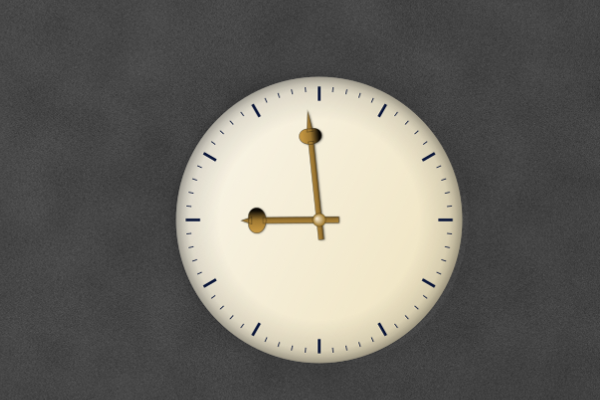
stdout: 8 h 59 min
